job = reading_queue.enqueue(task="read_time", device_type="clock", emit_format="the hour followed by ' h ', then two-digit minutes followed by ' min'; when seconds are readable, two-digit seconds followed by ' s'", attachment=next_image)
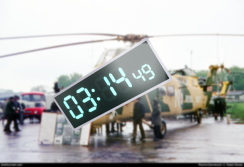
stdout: 3 h 14 min 49 s
